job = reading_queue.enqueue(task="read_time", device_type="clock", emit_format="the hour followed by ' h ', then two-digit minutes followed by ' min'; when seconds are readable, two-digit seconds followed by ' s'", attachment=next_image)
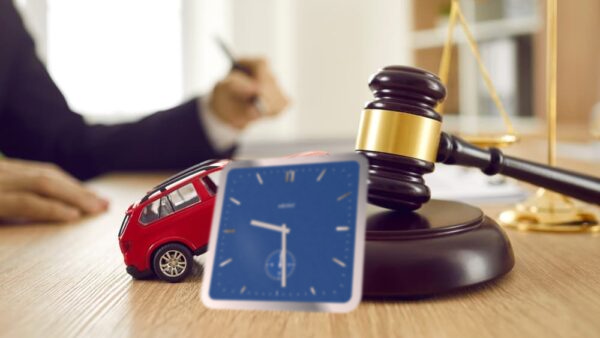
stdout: 9 h 29 min
